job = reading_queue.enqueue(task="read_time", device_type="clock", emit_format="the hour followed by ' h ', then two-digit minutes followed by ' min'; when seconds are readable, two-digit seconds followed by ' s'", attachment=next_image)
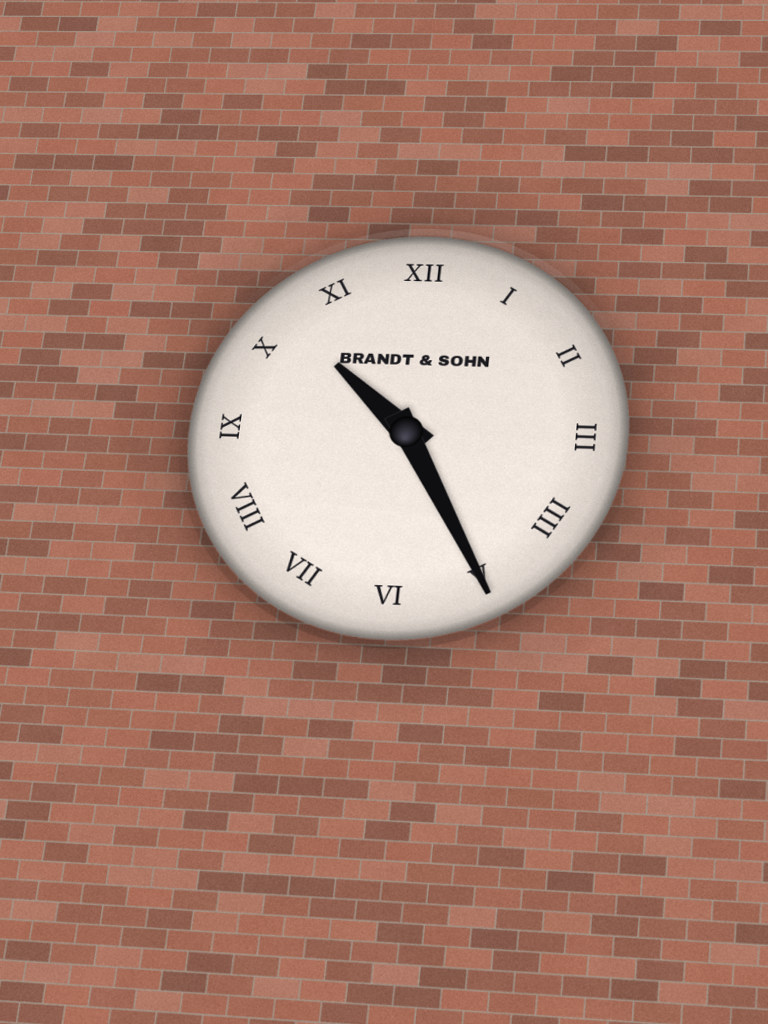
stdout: 10 h 25 min
